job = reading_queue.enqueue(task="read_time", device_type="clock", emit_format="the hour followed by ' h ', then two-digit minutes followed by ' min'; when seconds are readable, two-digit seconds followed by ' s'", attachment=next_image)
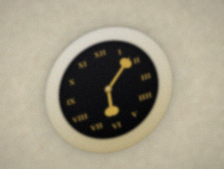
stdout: 6 h 08 min
